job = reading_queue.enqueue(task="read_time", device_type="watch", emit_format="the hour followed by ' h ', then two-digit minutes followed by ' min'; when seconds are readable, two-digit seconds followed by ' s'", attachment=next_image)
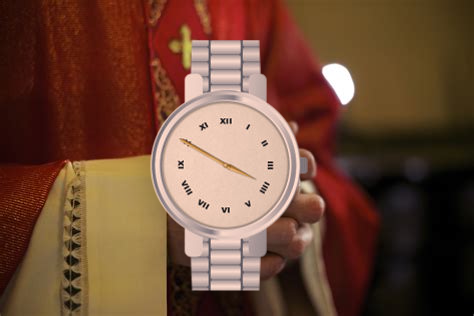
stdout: 3 h 50 min
